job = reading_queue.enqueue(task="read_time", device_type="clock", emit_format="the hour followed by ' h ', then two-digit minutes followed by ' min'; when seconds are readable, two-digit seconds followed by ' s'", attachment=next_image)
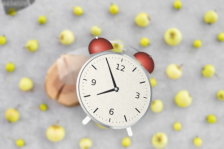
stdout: 7 h 55 min
